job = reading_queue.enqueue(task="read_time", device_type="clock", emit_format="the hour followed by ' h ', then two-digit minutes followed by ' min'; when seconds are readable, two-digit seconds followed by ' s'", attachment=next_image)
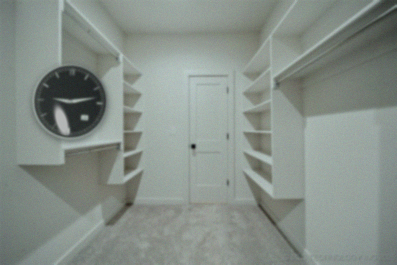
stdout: 9 h 13 min
